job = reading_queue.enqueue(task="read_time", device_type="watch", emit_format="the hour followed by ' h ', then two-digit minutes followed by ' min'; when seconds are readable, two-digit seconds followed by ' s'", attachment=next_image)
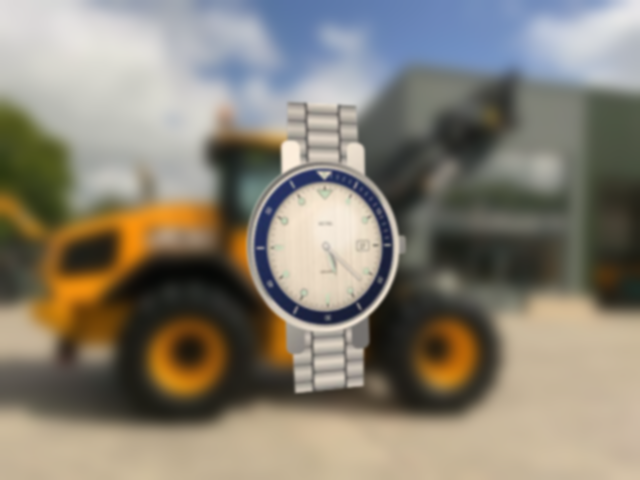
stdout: 5 h 22 min
